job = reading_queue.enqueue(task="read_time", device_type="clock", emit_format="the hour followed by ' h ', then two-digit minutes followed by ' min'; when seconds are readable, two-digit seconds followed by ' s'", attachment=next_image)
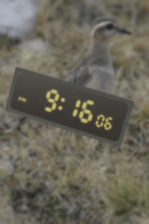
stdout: 9 h 16 min 06 s
